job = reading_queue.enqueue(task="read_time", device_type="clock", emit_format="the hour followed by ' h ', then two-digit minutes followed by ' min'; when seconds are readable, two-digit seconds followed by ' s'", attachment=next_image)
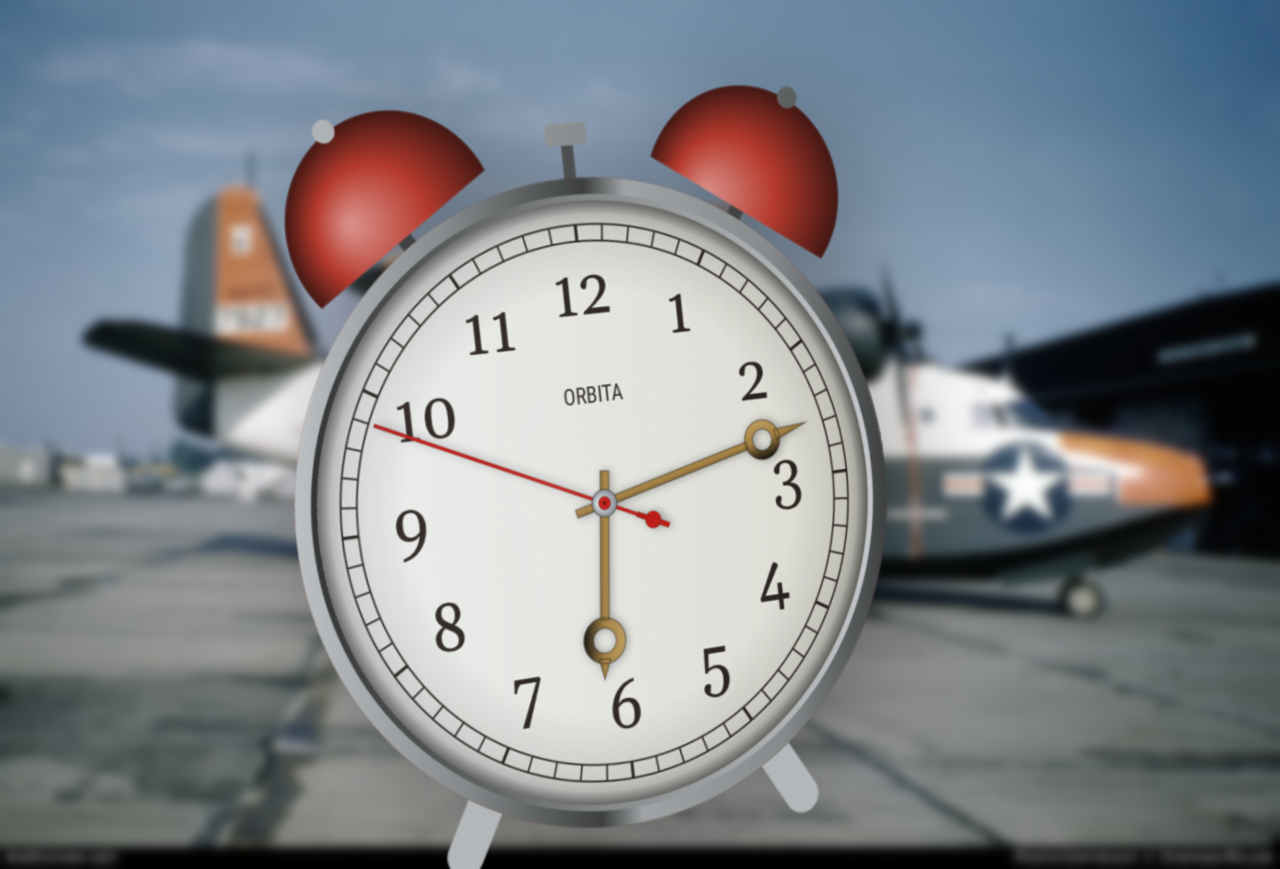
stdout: 6 h 12 min 49 s
